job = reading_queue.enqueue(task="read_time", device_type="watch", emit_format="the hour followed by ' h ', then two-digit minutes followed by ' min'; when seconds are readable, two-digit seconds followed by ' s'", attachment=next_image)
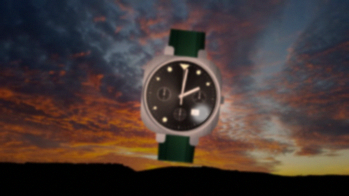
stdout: 2 h 01 min
